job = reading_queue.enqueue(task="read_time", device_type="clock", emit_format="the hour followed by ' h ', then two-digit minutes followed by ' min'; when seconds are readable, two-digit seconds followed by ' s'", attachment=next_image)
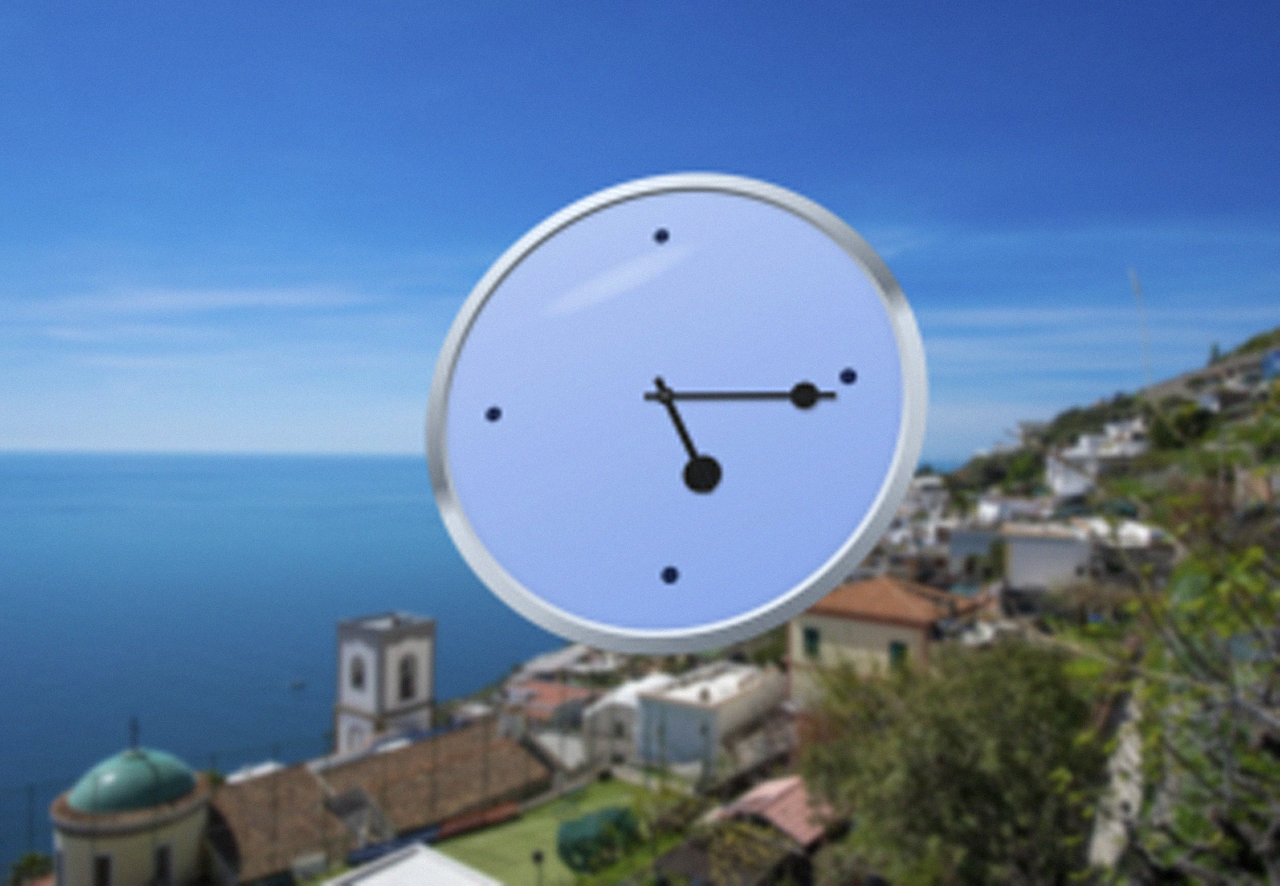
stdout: 5 h 16 min
